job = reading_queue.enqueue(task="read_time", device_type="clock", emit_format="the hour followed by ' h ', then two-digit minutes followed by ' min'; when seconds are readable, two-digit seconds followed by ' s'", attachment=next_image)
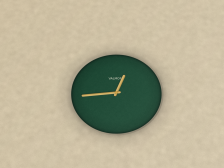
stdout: 12 h 44 min
